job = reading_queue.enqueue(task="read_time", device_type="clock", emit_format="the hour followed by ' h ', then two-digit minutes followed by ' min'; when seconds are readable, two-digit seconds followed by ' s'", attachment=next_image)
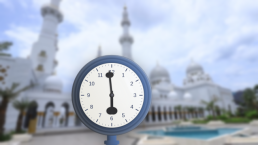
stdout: 5 h 59 min
